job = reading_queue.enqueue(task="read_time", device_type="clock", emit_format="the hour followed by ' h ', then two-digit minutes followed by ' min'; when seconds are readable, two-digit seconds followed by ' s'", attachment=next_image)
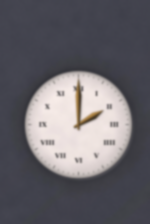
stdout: 2 h 00 min
